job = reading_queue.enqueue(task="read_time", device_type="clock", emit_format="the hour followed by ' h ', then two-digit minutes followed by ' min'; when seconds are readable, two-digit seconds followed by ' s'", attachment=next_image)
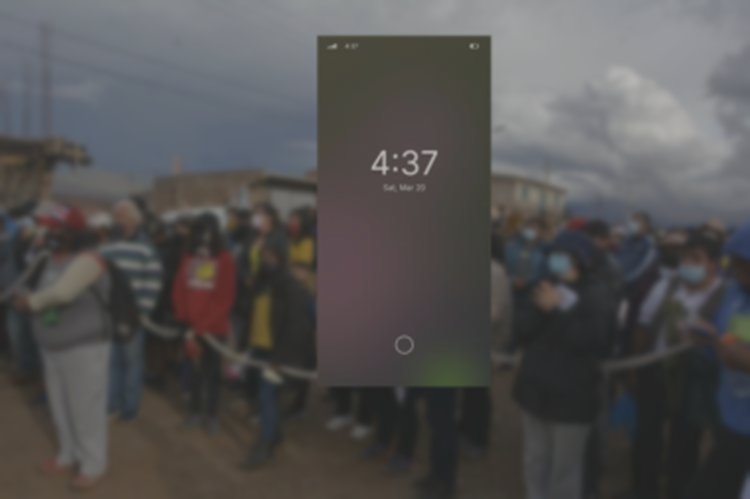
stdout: 4 h 37 min
